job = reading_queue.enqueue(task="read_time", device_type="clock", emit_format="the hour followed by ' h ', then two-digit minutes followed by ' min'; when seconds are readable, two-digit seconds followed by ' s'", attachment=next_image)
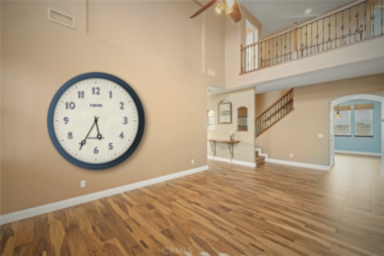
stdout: 5 h 35 min
